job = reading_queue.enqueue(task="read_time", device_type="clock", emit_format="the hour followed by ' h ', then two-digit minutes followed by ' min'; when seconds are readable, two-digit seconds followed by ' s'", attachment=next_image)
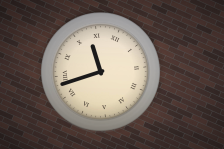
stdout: 10 h 38 min
